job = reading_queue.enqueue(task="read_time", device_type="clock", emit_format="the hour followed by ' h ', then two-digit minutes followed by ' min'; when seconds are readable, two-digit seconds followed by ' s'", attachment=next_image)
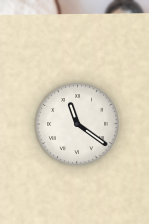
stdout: 11 h 21 min
